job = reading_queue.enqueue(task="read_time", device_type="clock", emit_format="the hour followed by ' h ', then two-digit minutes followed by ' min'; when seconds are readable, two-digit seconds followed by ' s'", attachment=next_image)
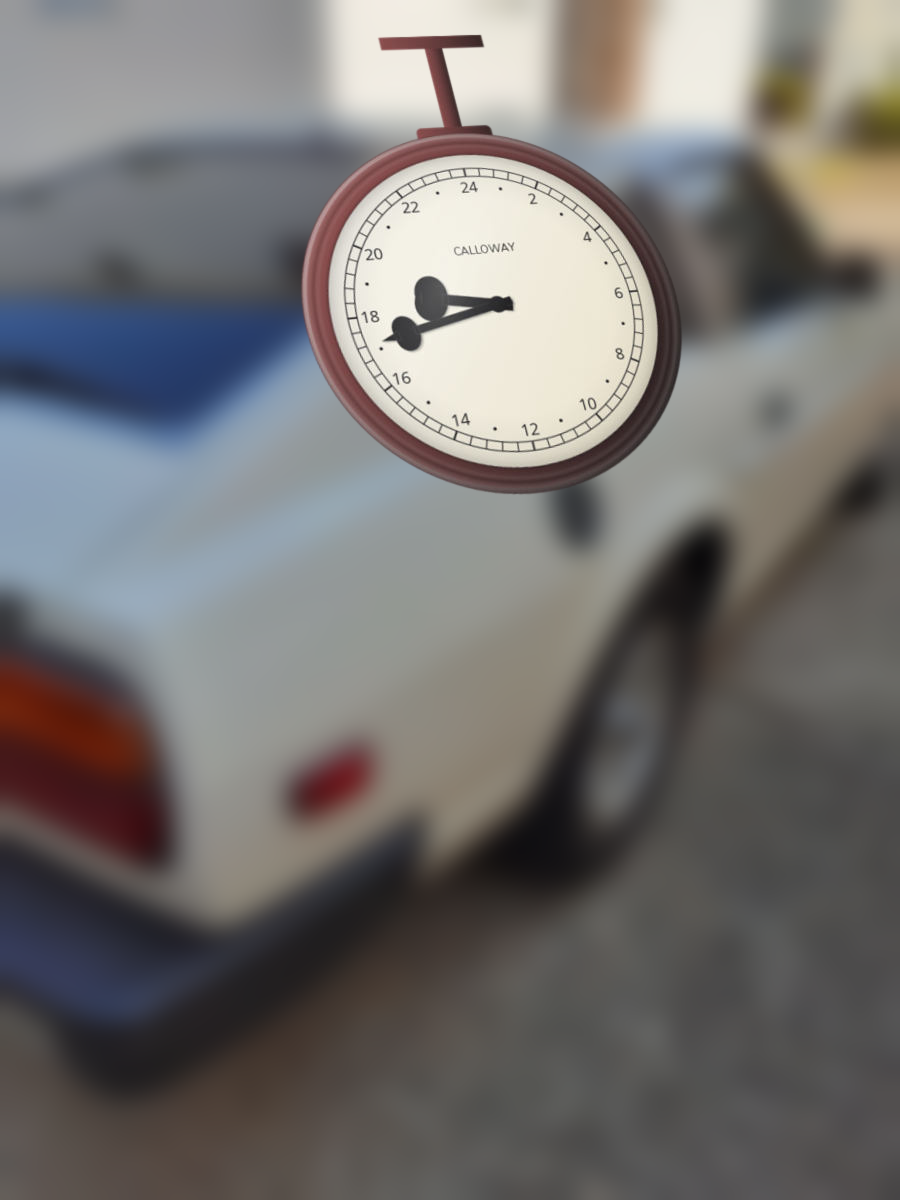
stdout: 18 h 43 min
